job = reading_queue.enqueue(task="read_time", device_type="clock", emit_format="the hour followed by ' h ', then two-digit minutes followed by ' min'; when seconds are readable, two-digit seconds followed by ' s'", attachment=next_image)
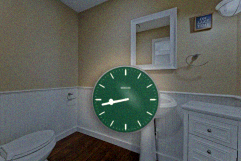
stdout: 8 h 43 min
